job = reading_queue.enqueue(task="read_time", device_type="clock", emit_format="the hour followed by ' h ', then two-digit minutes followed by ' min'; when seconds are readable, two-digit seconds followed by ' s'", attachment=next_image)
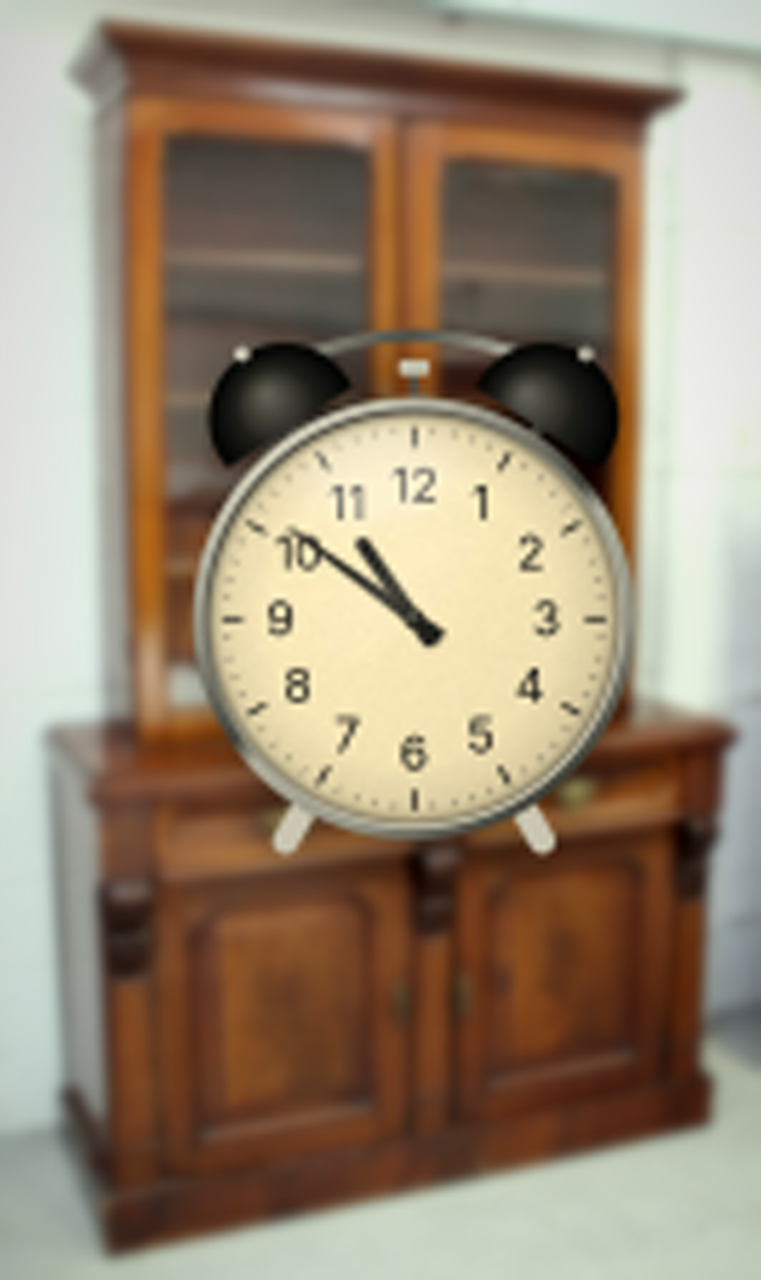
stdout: 10 h 51 min
